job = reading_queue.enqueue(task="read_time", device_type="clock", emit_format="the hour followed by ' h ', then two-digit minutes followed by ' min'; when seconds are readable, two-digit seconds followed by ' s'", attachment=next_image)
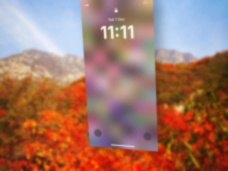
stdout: 11 h 11 min
